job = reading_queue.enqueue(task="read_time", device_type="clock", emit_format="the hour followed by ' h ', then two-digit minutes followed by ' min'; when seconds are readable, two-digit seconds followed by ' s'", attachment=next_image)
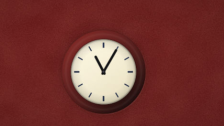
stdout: 11 h 05 min
